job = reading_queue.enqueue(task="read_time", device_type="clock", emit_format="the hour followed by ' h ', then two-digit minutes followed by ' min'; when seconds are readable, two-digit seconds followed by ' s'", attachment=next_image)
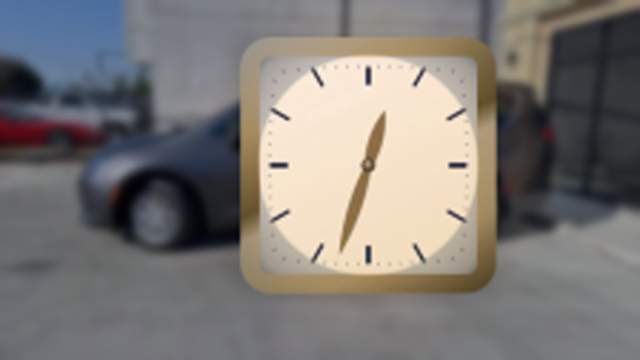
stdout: 12 h 33 min
